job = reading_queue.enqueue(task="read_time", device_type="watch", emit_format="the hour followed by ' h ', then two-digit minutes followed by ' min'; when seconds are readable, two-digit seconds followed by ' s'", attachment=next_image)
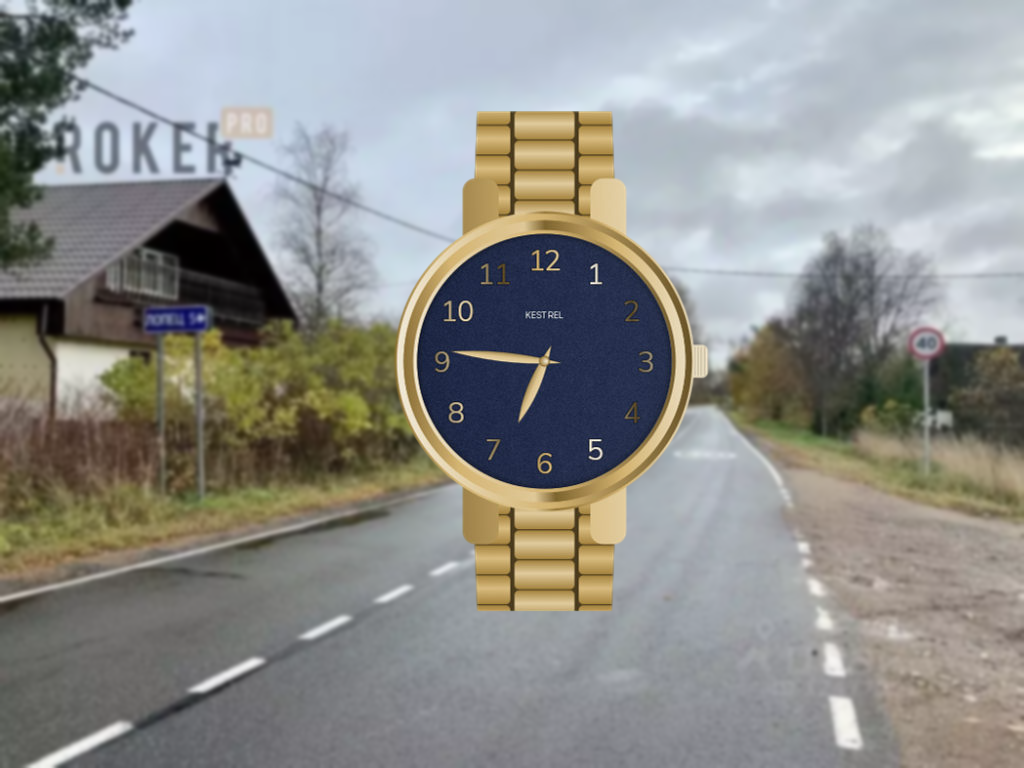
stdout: 6 h 46 min
